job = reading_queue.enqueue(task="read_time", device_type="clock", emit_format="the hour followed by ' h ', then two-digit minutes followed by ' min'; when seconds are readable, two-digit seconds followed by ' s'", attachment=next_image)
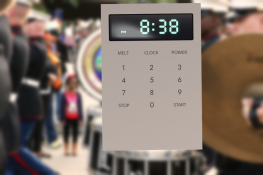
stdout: 8 h 38 min
